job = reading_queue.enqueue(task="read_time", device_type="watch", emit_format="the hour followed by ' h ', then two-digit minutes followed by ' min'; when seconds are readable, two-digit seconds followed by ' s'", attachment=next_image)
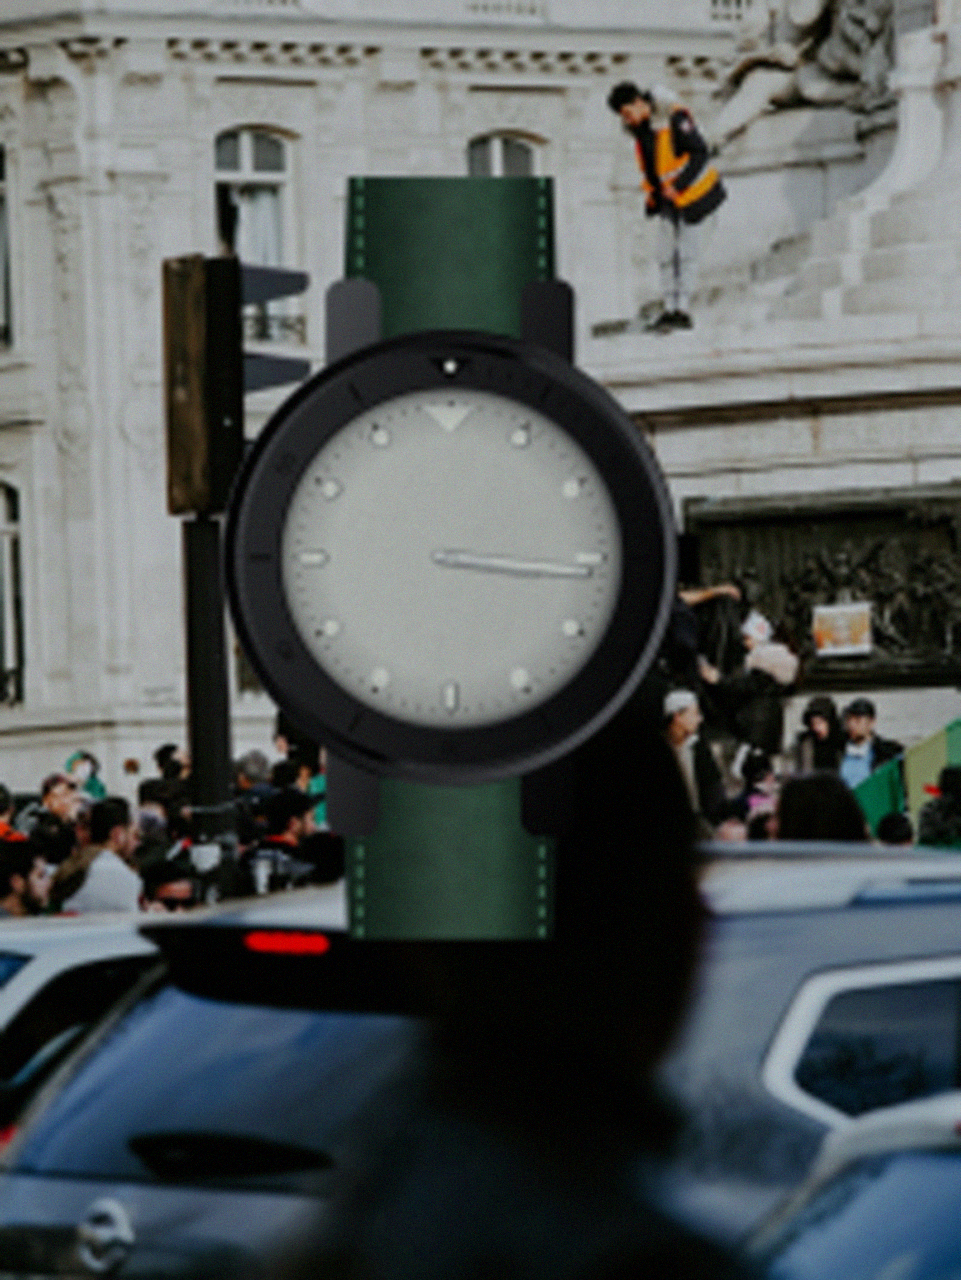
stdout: 3 h 16 min
